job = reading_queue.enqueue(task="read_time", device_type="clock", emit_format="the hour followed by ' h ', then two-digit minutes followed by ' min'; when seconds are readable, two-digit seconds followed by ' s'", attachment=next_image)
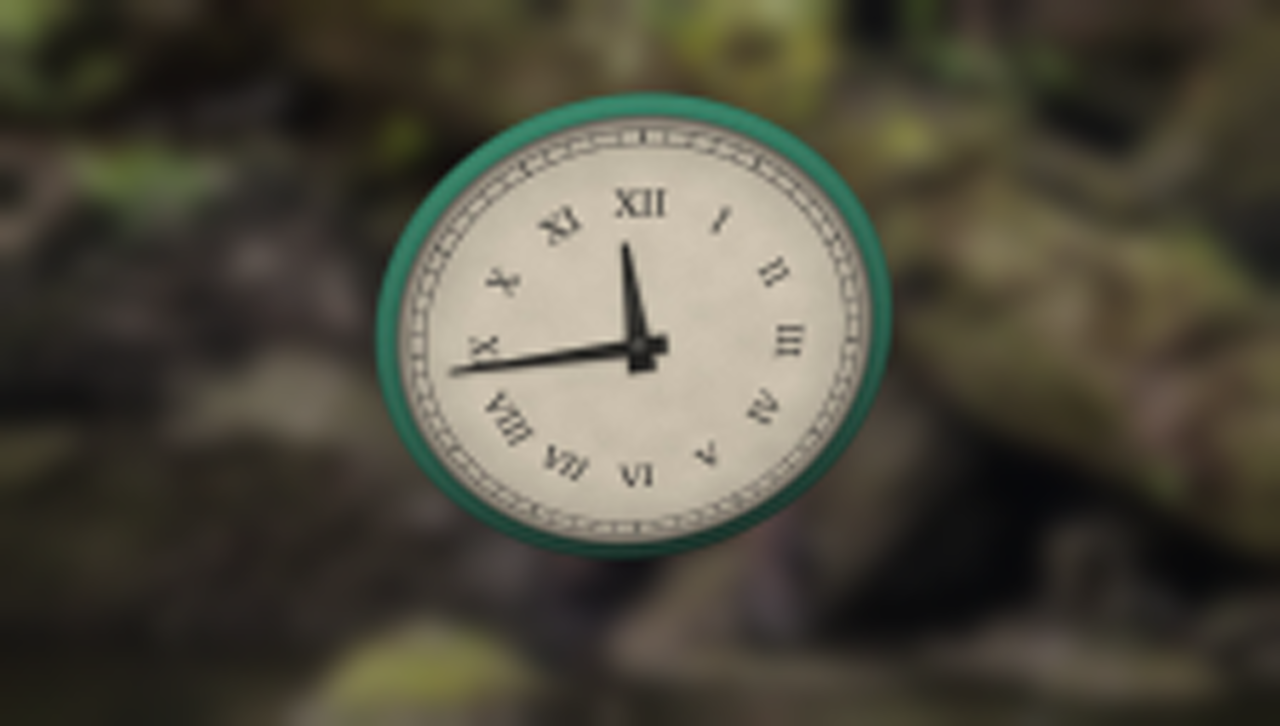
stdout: 11 h 44 min
